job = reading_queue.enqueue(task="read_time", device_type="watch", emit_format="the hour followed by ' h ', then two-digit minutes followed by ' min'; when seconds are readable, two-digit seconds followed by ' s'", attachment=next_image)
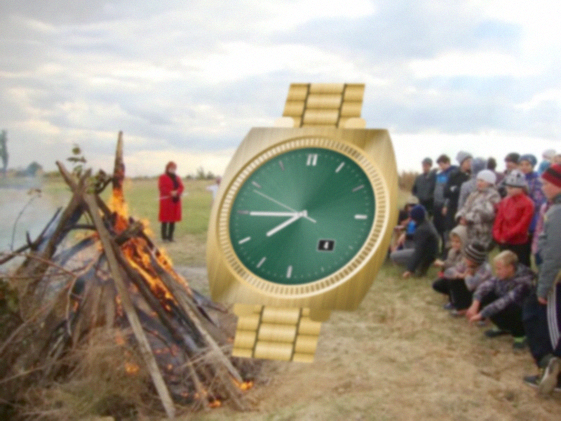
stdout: 7 h 44 min 49 s
